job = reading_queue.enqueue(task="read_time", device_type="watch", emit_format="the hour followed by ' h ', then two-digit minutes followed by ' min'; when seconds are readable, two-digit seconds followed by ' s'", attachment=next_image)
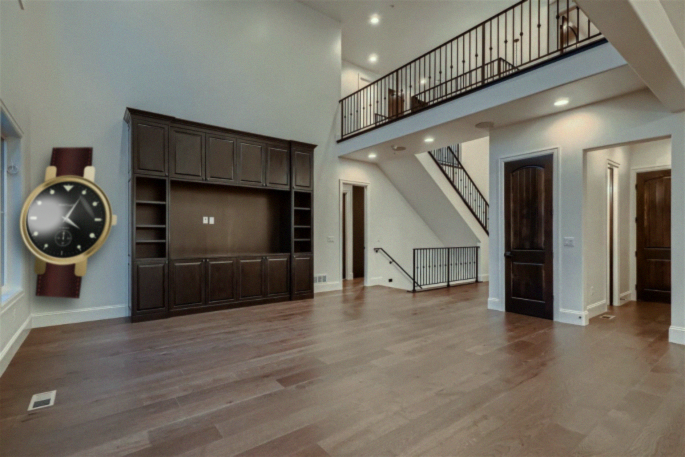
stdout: 4 h 05 min
